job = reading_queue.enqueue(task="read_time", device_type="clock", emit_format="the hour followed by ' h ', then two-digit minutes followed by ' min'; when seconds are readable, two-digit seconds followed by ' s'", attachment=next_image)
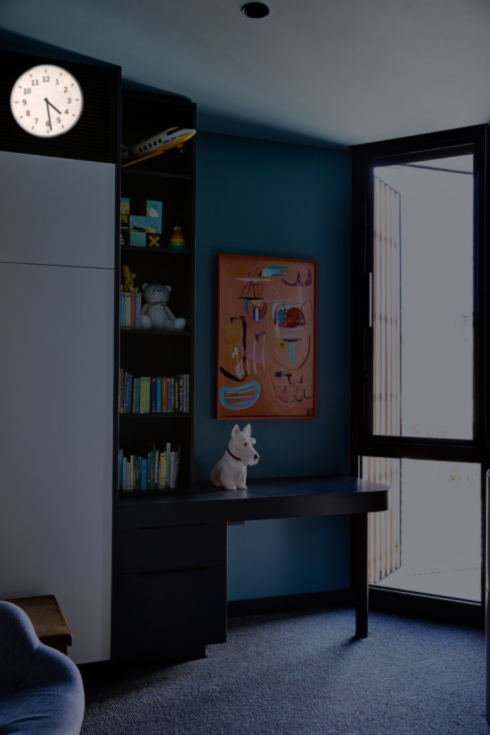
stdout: 4 h 29 min
